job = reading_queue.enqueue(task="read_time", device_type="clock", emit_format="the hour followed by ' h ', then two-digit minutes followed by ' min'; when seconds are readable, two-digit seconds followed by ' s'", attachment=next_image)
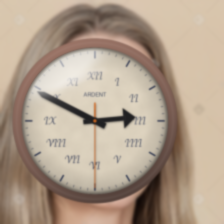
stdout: 2 h 49 min 30 s
